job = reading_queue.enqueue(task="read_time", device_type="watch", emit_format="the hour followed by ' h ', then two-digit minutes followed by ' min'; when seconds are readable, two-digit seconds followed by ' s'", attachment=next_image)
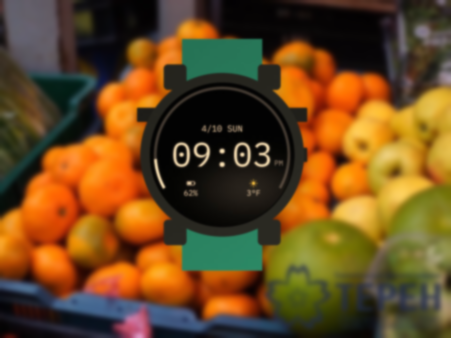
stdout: 9 h 03 min
